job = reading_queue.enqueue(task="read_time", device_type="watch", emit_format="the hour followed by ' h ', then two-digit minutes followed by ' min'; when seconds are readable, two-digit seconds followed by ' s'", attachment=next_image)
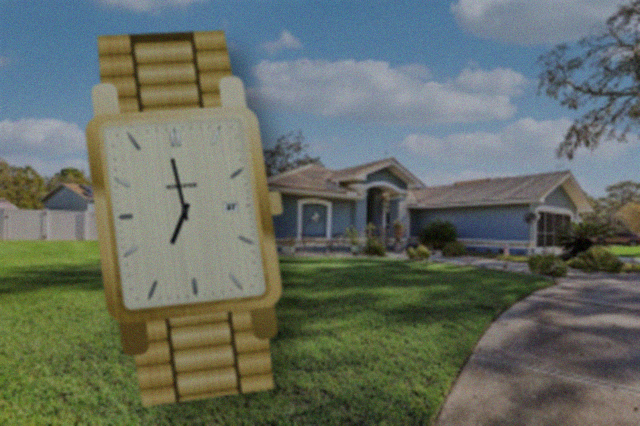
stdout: 6 h 59 min
